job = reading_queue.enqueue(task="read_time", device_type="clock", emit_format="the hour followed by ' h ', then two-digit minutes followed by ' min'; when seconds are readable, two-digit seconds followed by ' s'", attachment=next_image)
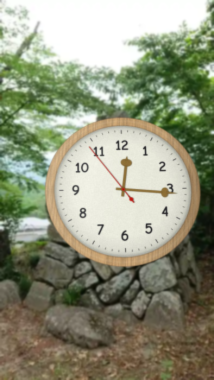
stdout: 12 h 15 min 54 s
